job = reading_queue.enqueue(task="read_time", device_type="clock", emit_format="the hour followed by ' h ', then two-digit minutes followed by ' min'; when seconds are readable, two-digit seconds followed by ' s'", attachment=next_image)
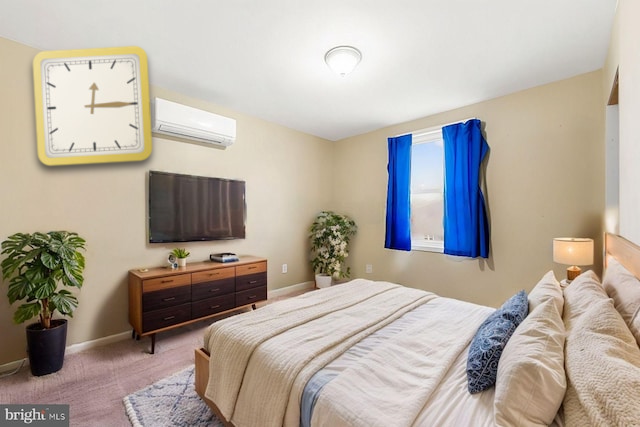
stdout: 12 h 15 min
